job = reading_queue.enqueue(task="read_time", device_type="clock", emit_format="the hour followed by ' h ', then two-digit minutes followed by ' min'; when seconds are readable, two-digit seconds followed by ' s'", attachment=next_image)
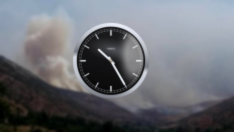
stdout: 10 h 25 min
